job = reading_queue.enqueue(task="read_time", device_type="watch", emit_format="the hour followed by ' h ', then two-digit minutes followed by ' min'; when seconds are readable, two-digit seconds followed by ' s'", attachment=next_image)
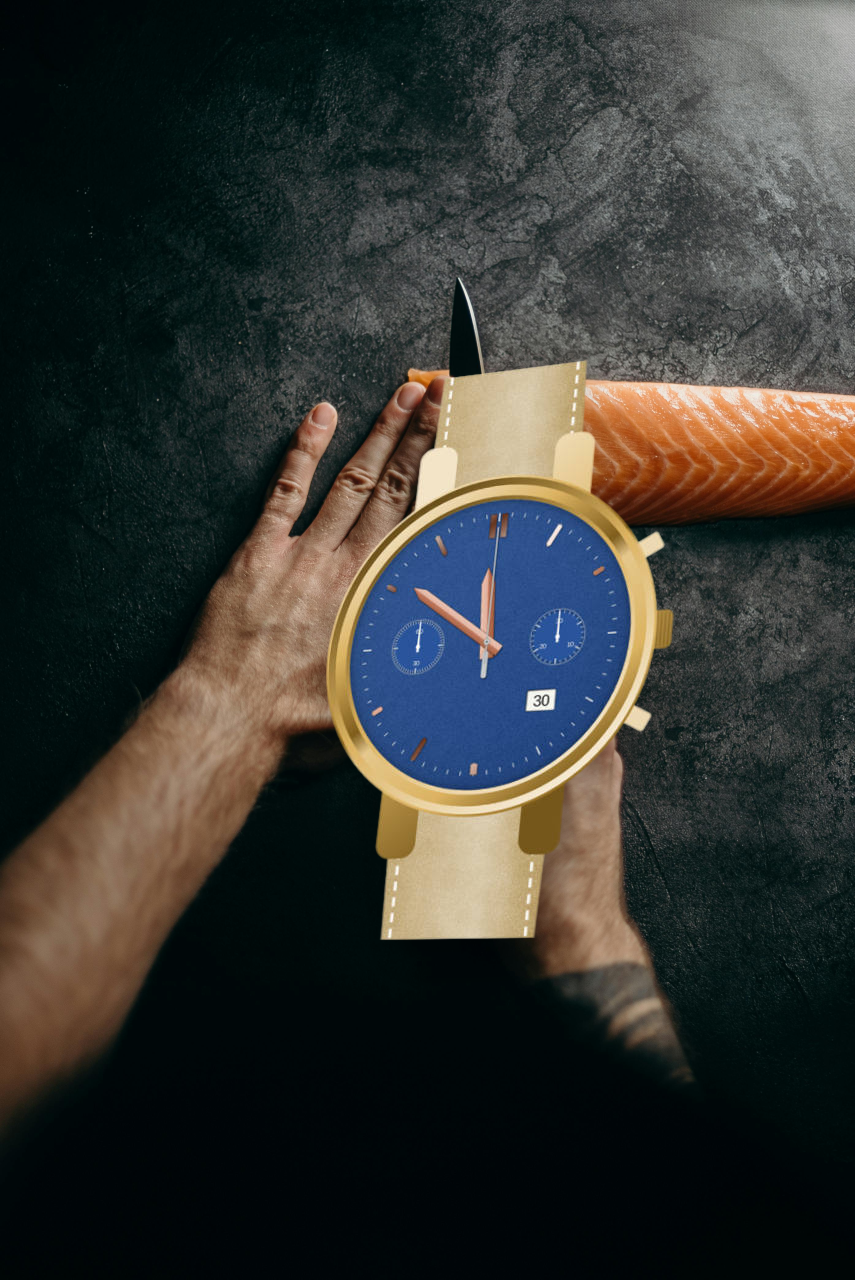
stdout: 11 h 51 min
